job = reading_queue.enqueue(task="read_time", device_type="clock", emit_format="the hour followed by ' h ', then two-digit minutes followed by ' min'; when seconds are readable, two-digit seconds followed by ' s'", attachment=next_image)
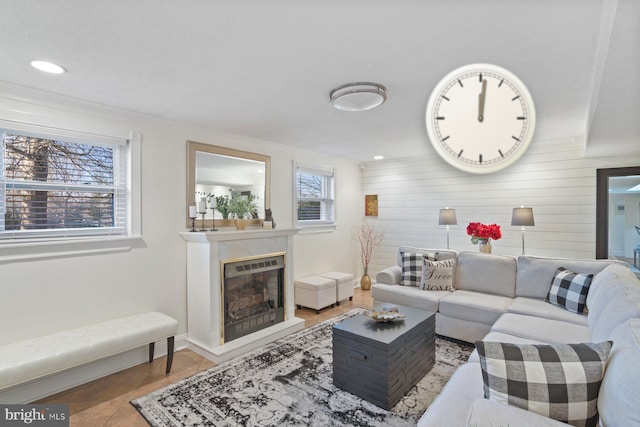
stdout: 12 h 01 min
